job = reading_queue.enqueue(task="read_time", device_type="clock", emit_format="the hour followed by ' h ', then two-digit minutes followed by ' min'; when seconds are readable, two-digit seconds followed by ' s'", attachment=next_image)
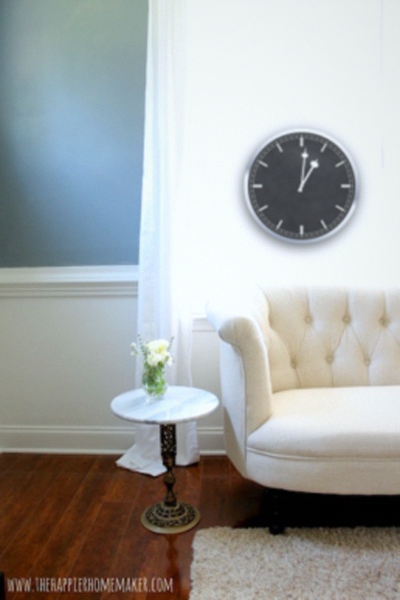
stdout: 1 h 01 min
